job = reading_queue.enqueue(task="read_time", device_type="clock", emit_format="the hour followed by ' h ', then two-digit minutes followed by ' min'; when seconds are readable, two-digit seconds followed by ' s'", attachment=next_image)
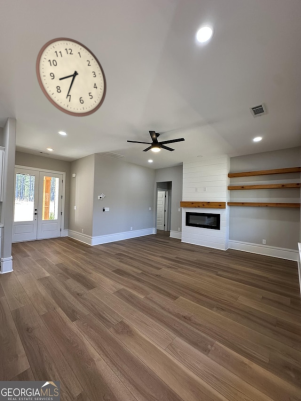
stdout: 8 h 36 min
